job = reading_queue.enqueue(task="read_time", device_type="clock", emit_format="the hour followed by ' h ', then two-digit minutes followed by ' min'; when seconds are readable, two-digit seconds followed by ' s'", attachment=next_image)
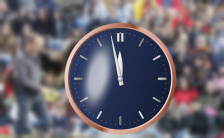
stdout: 11 h 58 min
